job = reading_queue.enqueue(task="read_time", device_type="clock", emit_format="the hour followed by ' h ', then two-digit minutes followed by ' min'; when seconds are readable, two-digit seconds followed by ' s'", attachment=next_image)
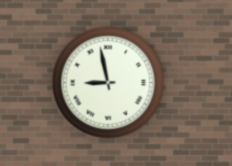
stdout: 8 h 58 min
